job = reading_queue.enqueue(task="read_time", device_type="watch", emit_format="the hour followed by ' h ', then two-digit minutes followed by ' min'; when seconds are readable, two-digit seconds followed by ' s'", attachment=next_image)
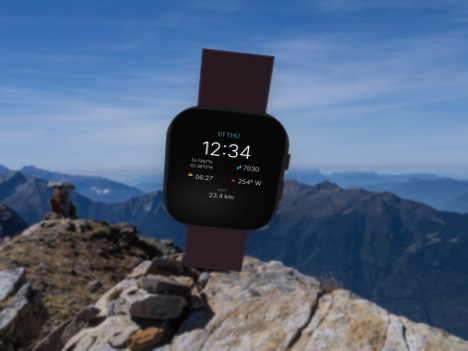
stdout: 12 h 34 min
